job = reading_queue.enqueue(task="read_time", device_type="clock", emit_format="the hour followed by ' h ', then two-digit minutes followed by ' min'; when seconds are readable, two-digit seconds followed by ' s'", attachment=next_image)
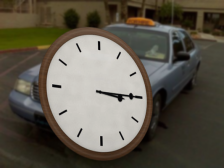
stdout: 3 h 15 min
